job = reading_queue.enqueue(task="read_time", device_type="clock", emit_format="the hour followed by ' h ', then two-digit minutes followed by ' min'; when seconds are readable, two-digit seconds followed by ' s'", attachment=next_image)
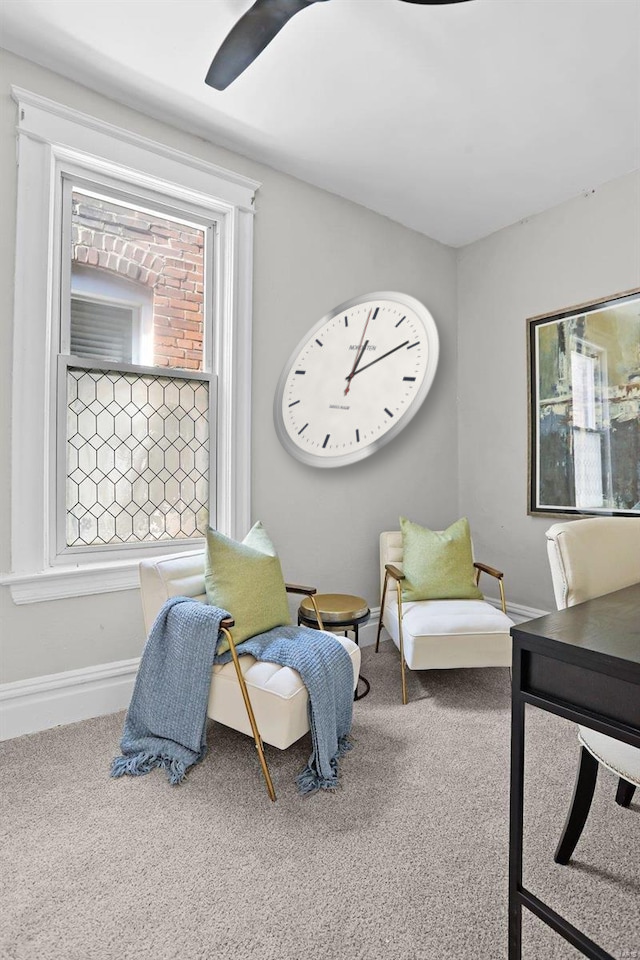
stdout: 12 h 08 min 59 s
